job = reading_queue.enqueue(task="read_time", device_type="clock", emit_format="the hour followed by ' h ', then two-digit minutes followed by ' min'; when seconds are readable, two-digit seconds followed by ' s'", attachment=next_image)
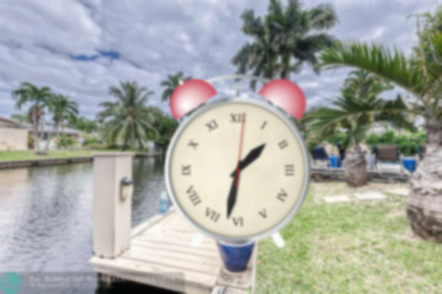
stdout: 1 h 32 min 01 s
